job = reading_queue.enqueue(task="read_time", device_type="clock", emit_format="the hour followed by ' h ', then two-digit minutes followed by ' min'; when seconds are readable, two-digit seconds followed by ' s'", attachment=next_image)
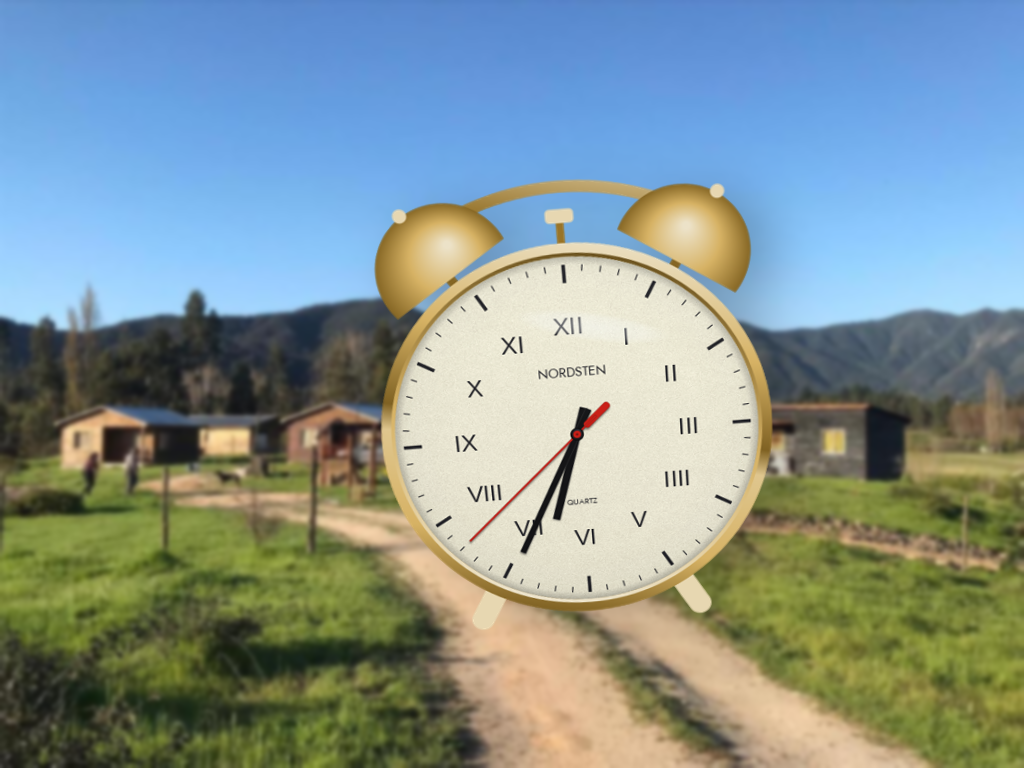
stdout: 6 h 34 min 38 s
